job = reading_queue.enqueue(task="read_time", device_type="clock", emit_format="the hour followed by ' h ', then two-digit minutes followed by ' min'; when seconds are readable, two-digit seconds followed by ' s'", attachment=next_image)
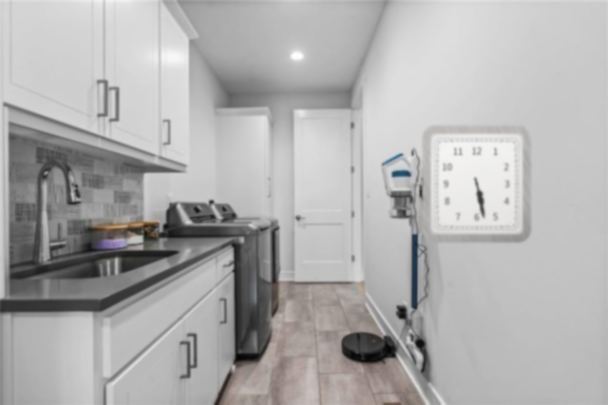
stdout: 5 h 28 min
